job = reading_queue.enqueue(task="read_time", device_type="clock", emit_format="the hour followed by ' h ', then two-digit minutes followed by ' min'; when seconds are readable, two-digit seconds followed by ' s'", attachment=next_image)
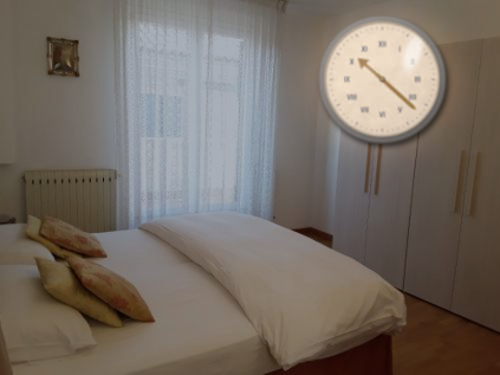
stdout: 10 h 22 min
